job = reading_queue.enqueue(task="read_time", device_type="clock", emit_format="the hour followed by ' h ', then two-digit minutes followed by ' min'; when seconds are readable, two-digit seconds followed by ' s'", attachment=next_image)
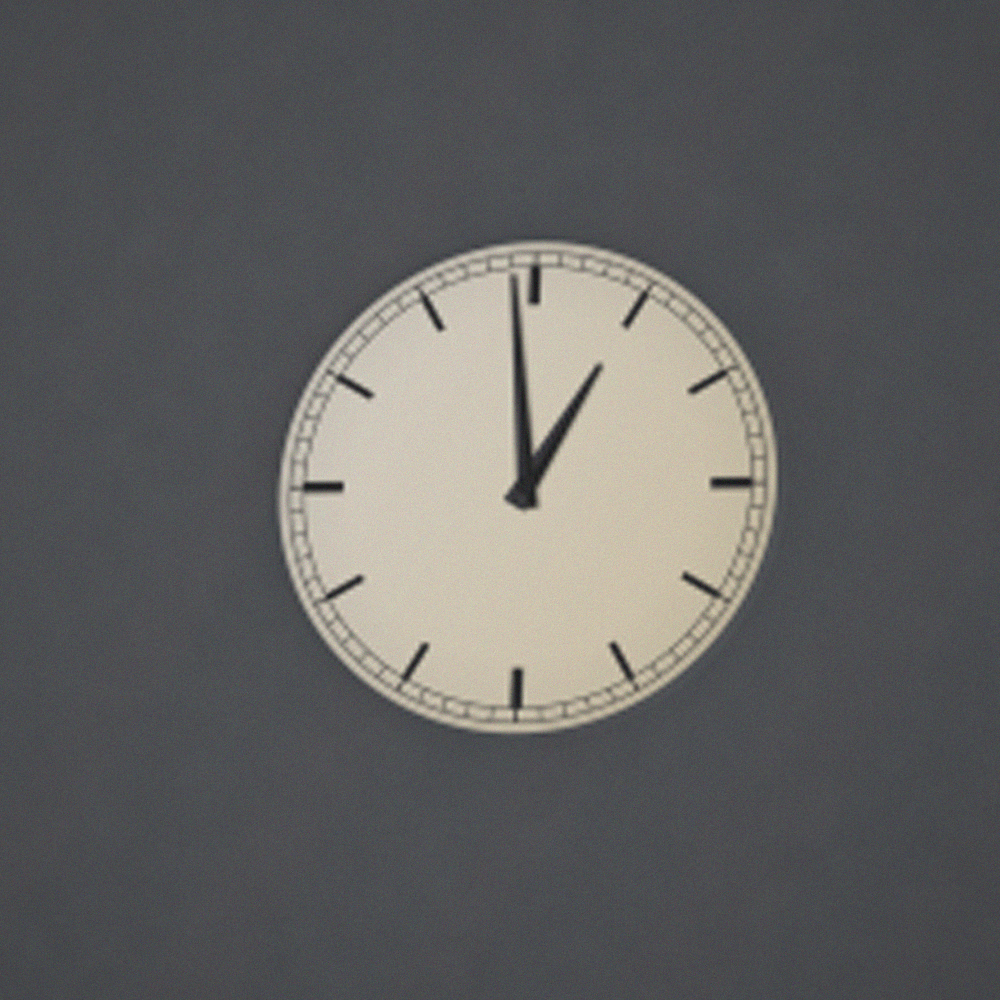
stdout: 12 h 59 min
